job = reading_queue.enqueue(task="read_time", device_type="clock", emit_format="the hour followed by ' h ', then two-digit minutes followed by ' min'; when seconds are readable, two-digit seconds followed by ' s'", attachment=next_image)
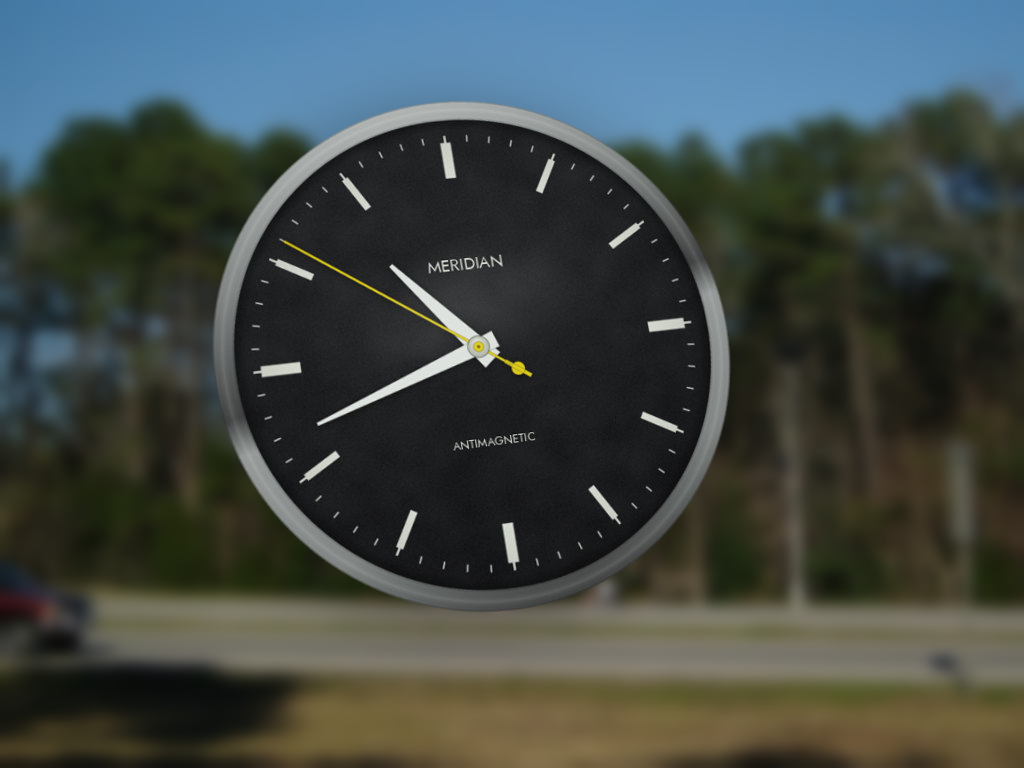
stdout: 10 h 41 min 51 s
